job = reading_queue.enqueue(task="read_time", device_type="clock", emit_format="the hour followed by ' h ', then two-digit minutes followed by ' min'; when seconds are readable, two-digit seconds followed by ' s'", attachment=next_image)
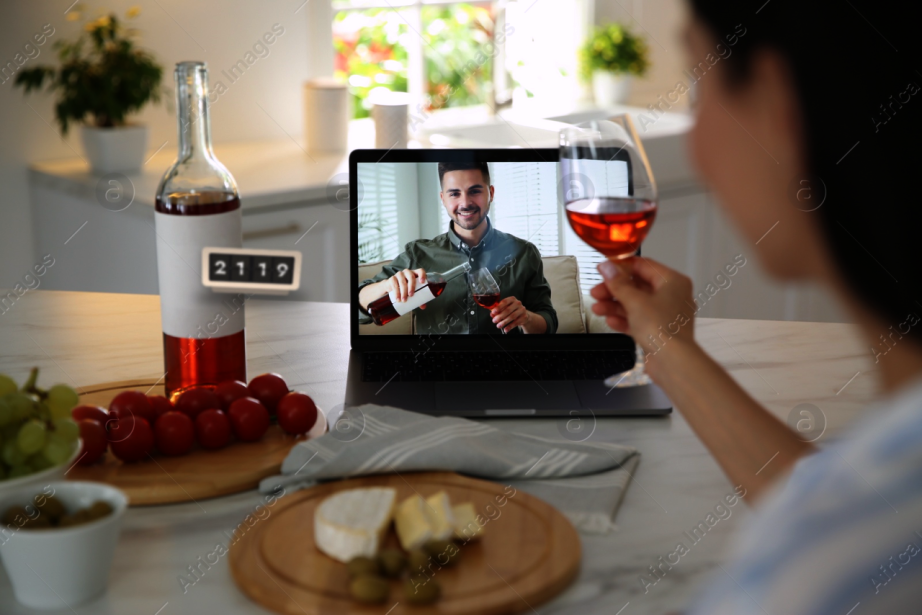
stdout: 21 h 19 min
